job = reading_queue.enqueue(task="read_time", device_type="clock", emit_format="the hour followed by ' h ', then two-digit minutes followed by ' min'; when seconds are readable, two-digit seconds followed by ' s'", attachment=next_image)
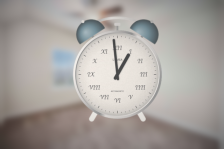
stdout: 12 h 59 min
